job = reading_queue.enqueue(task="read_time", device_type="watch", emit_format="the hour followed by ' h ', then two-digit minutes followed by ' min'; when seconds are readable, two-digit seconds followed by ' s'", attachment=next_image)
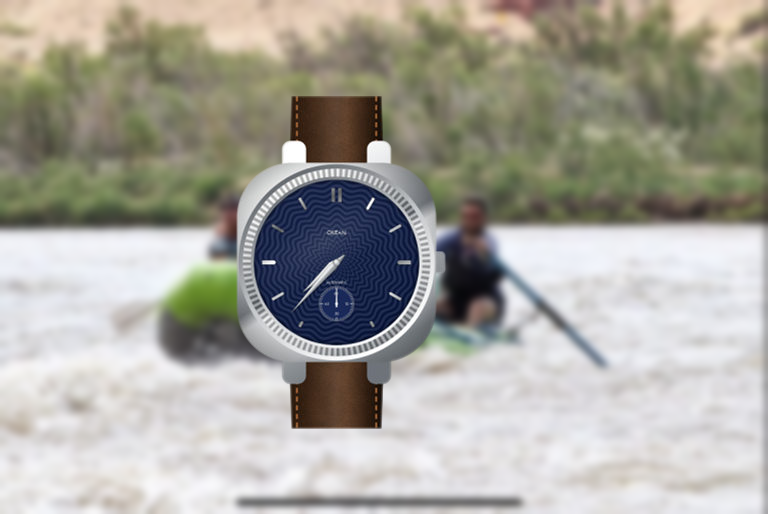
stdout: 7 h 37 min
